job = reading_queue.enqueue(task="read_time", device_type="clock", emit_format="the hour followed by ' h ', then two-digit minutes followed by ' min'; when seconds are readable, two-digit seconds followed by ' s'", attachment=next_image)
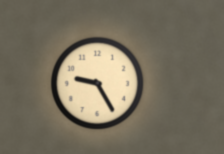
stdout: 9 h 25 min
